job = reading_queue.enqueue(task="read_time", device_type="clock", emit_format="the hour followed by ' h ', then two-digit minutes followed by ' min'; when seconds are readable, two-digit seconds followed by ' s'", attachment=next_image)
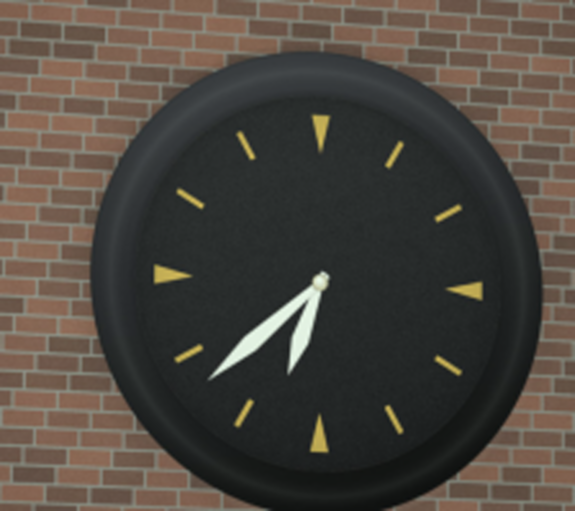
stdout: 6 h 38 min
